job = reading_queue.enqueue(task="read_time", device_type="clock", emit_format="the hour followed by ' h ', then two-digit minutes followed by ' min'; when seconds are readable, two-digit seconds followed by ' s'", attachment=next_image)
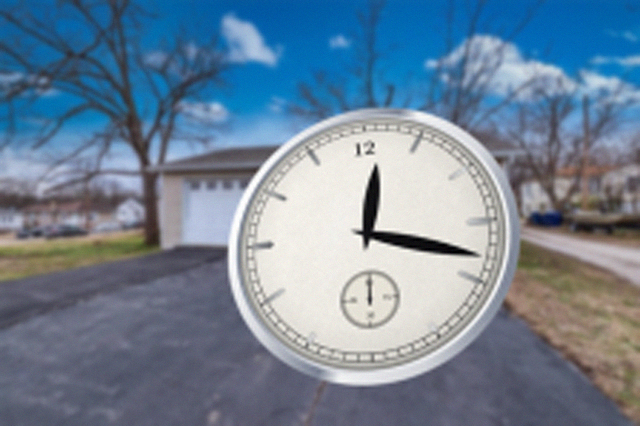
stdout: 12 h 18 min
